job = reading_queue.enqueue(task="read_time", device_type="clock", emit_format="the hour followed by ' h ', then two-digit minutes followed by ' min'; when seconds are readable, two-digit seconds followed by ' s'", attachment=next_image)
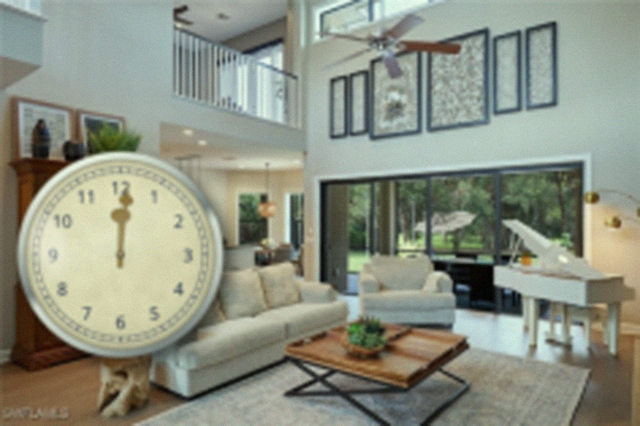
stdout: 12 h 01 min
